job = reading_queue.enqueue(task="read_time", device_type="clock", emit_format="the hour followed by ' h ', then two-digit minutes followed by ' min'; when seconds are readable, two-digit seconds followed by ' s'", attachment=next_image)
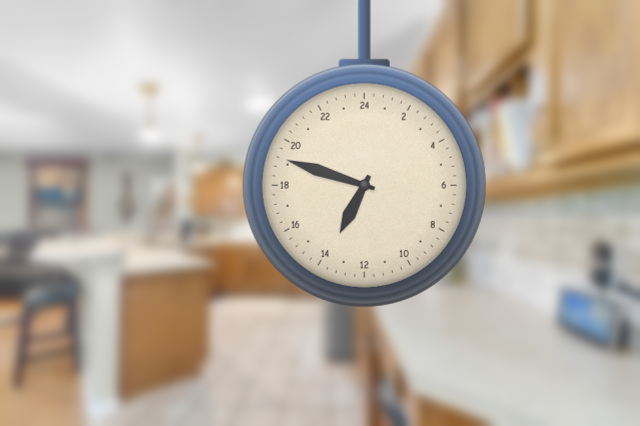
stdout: 13 h 48 min
